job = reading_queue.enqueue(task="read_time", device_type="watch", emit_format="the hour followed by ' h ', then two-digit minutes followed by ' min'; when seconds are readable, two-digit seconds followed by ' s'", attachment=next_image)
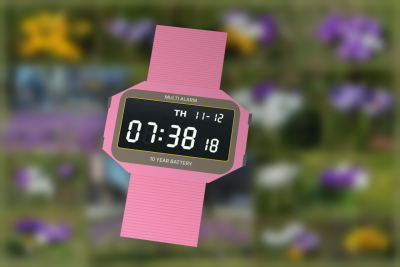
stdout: 7 h 38 min 18 s
